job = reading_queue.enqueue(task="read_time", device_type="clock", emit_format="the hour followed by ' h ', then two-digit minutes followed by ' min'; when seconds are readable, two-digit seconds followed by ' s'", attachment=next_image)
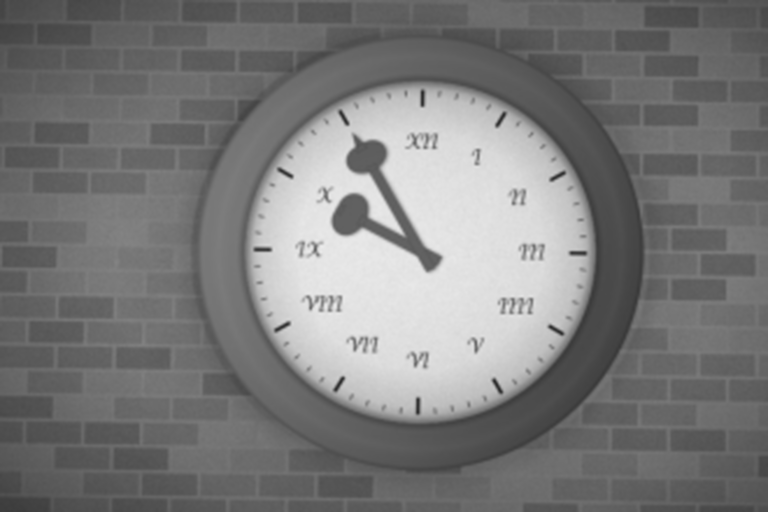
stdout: 9 h 55 min
